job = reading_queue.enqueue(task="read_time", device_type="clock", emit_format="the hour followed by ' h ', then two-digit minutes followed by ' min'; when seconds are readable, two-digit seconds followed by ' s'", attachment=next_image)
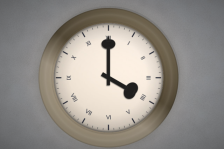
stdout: 4 h 00 min
